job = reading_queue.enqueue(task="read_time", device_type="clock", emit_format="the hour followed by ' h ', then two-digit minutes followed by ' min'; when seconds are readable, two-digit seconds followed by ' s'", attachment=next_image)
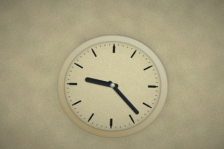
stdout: 9 h 23 min
